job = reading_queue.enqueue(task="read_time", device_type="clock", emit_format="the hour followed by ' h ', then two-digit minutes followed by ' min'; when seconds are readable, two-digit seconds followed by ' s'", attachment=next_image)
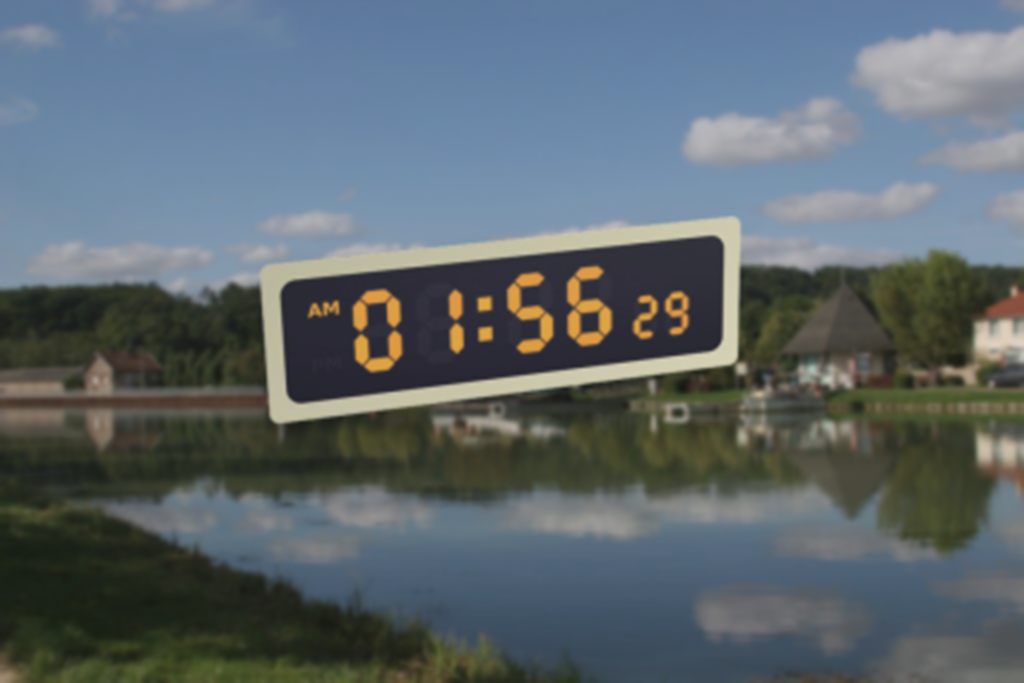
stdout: 1 h 56 min 29 s
